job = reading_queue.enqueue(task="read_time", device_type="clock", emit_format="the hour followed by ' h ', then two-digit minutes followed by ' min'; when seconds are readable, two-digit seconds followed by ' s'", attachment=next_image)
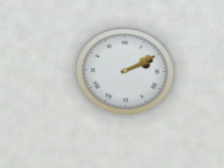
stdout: 2 h 10 min
